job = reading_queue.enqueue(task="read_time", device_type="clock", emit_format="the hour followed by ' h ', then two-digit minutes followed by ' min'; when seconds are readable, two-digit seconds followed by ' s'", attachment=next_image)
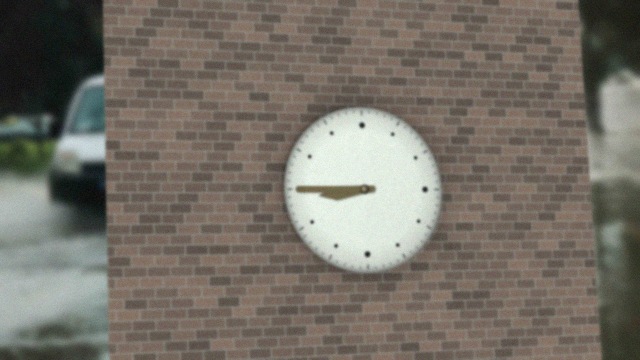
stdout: 8 h 45 min
